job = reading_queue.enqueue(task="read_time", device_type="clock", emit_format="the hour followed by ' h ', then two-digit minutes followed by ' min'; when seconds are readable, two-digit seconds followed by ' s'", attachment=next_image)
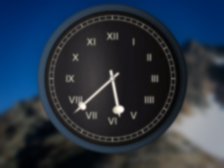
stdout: 5 h 38 min
